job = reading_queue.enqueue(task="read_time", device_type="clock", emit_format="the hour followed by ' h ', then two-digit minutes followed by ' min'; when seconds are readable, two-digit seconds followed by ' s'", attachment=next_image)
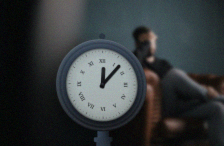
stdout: 12 h 07 min
